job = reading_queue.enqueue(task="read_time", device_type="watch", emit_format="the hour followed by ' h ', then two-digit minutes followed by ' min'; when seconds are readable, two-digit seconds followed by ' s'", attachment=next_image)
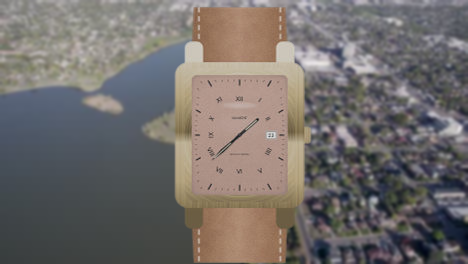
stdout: 1 h 38 min
